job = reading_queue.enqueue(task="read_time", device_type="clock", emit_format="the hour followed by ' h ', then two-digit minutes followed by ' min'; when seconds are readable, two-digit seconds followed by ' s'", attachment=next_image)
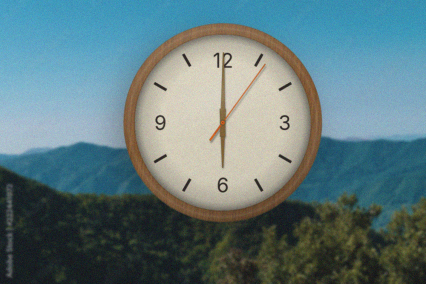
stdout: 6 h 00 min 06 s
